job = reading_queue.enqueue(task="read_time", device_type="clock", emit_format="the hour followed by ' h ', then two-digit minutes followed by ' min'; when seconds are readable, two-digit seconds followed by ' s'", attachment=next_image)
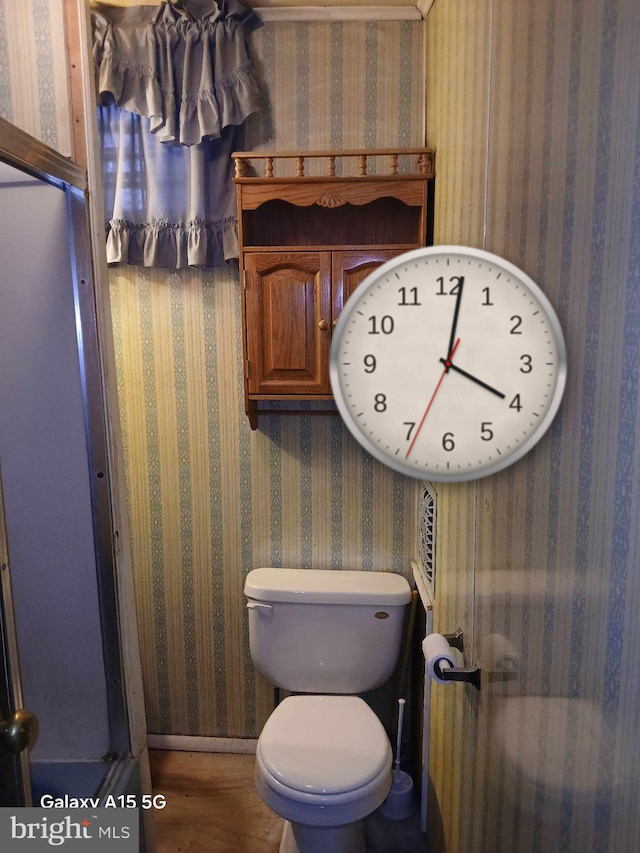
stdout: 4 h 01 min 34 s
